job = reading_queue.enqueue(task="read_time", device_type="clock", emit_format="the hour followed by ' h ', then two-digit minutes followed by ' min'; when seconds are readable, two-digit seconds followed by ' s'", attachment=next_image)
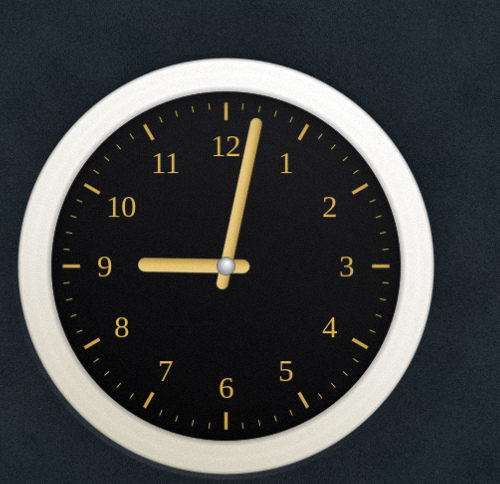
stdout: 9 h 02 min
